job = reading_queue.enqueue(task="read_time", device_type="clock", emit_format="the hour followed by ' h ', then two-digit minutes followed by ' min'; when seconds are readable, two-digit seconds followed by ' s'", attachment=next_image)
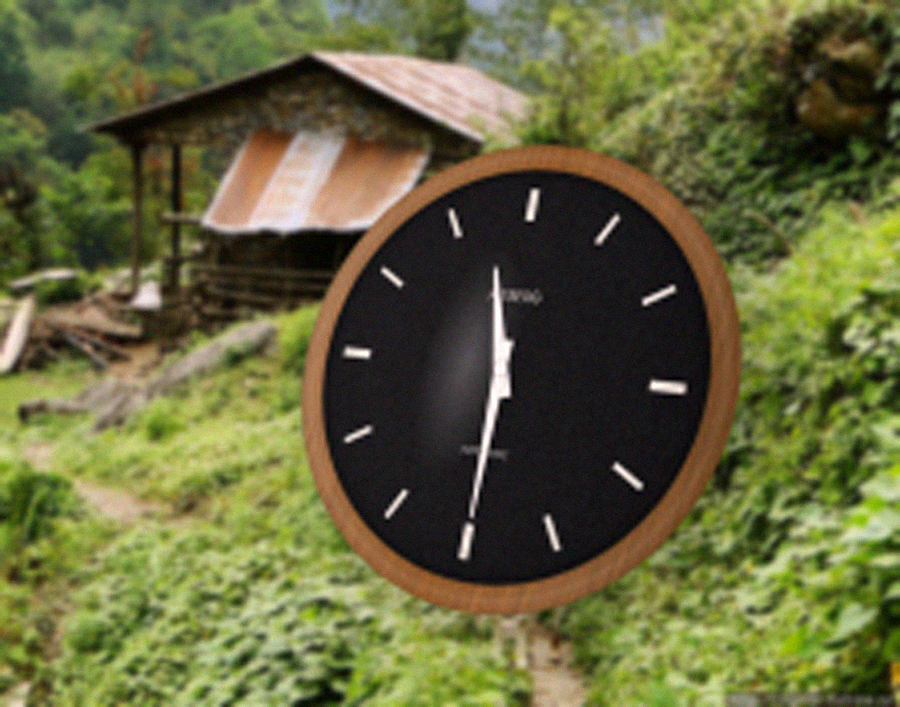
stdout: 11 h 30 min
